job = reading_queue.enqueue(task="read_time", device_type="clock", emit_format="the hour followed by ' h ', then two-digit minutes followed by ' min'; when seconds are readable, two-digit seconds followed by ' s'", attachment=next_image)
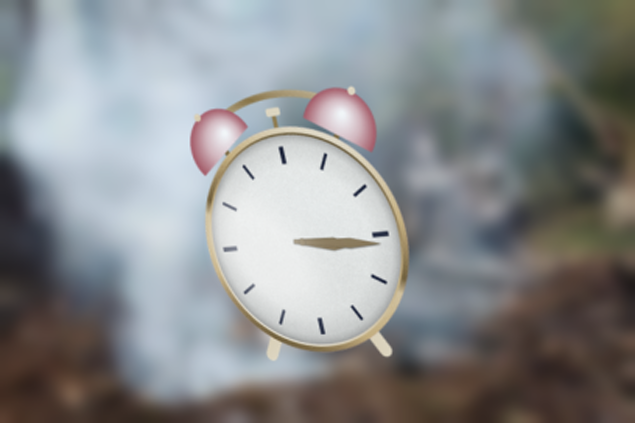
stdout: 3 h 16 min
